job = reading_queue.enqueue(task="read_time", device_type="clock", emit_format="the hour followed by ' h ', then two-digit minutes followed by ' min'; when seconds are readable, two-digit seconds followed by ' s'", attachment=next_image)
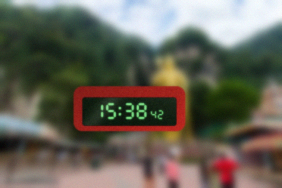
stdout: 15 h 38 min 42 s
